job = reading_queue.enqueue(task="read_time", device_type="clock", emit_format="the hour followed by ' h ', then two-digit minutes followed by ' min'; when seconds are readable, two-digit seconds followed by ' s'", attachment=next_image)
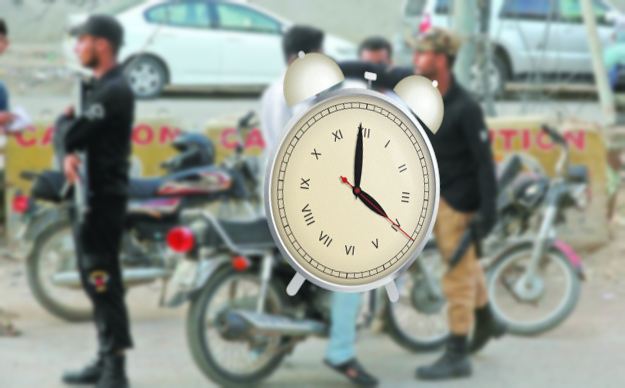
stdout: 3 h 59 min 20 s
